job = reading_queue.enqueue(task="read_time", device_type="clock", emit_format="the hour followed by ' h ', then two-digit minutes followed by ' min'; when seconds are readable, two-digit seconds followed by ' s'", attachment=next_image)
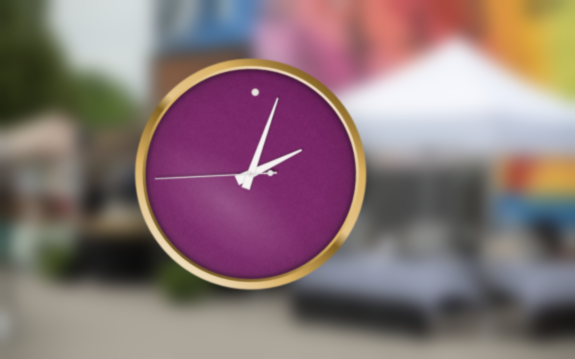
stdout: 2 h 02 min 44 s
